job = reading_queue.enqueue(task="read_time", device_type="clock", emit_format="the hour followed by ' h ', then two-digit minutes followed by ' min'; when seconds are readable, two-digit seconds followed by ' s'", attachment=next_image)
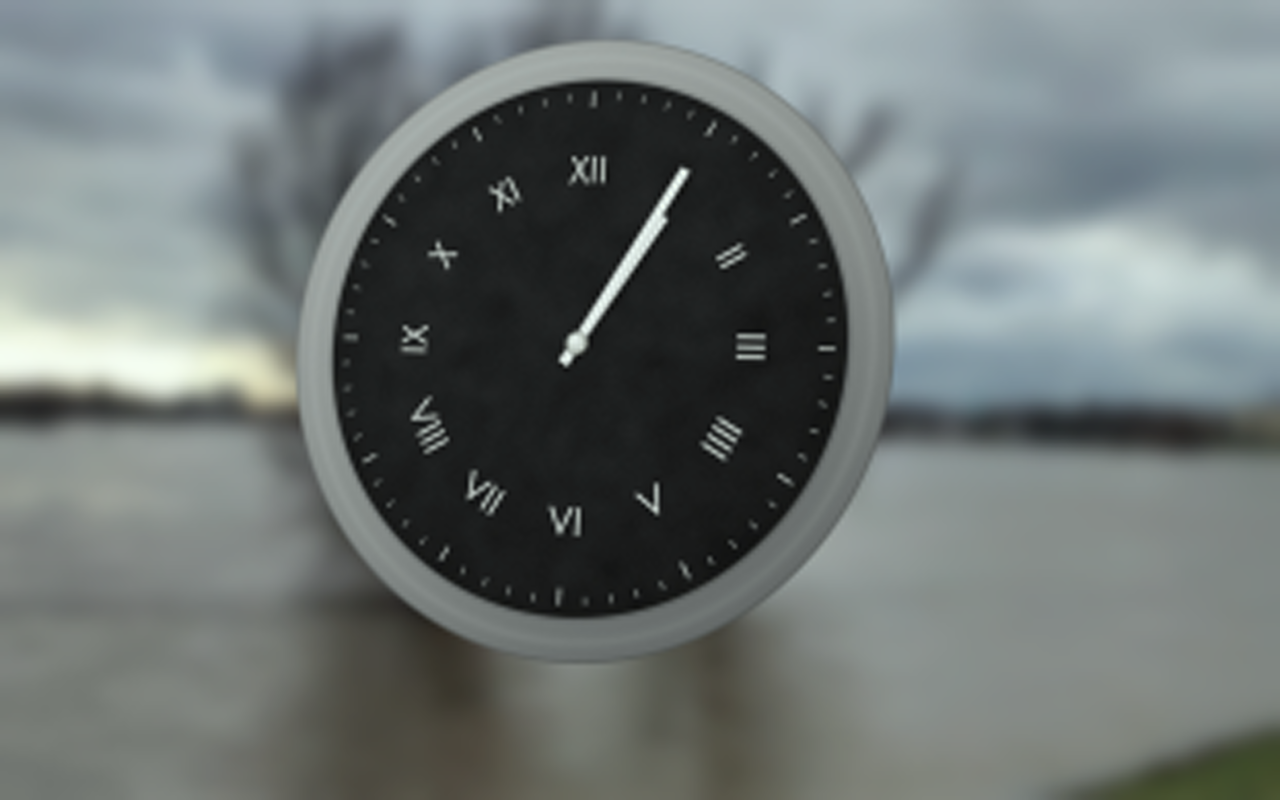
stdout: 1 h 05 min
